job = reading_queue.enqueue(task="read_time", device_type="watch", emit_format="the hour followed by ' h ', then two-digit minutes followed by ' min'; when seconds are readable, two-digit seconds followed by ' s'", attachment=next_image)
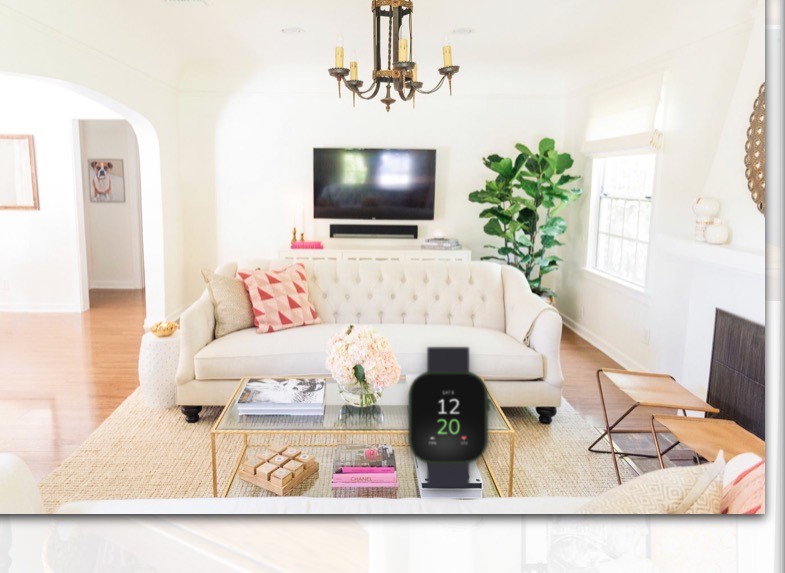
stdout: 12 h 20 min
